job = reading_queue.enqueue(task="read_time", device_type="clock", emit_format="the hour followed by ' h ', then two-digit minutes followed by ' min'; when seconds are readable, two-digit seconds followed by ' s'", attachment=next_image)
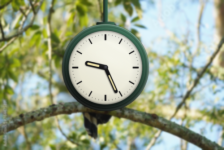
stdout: 9 h 26 min
